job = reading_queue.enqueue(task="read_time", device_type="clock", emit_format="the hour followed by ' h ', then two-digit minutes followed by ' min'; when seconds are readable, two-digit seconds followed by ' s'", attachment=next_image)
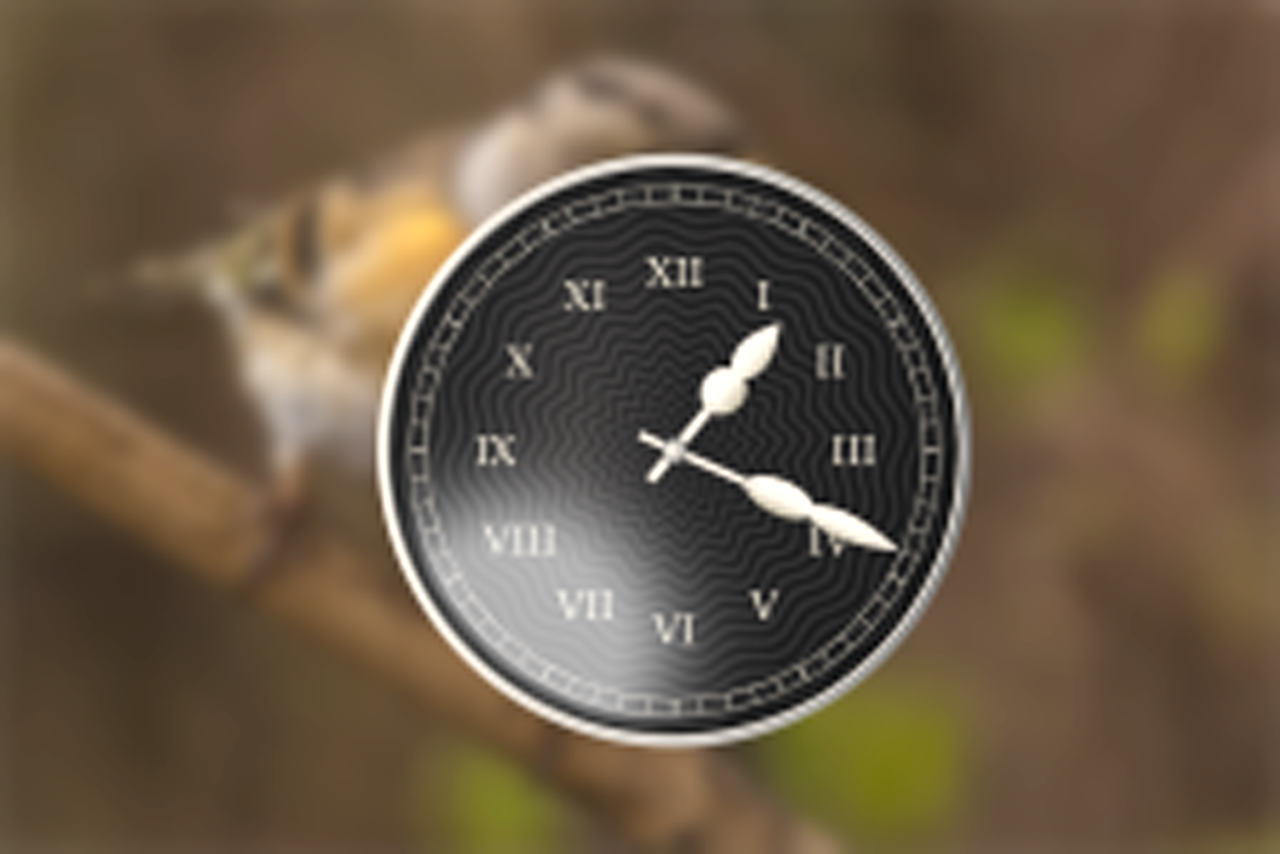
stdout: 1 h 19 min
